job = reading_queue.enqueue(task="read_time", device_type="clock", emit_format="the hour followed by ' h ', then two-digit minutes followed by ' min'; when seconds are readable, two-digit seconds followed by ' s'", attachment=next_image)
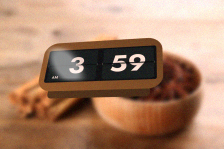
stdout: 3 h 59 min
